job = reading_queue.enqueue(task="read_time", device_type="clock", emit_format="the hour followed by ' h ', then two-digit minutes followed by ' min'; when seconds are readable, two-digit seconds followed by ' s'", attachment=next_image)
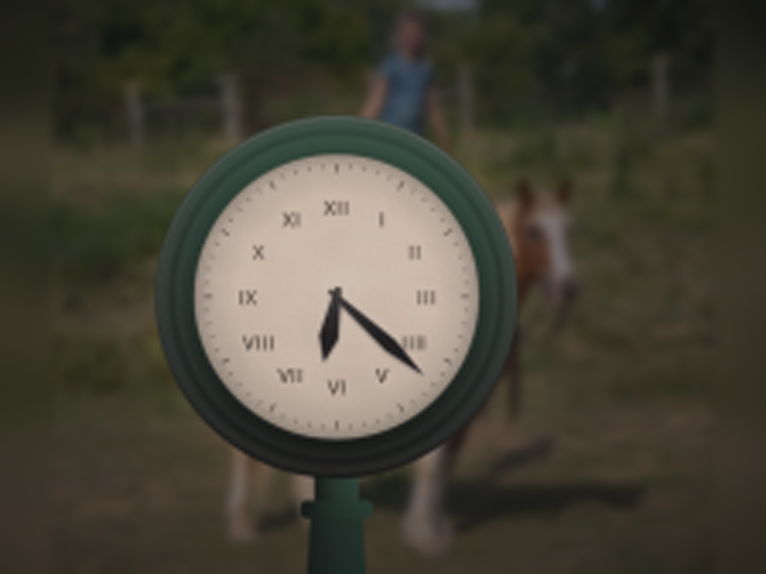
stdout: 6 h 22 min
